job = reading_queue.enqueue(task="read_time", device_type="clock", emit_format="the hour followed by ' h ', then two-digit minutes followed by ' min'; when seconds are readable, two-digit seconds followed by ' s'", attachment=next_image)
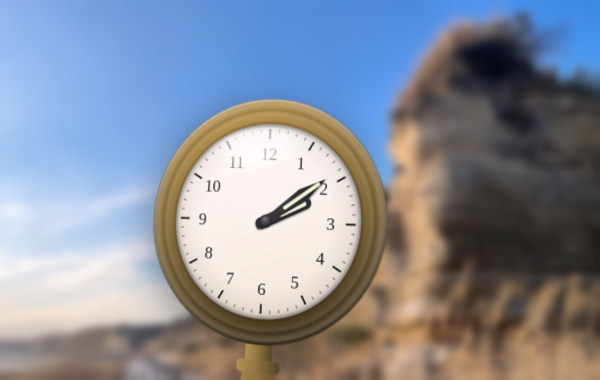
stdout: 2 h 09 min
